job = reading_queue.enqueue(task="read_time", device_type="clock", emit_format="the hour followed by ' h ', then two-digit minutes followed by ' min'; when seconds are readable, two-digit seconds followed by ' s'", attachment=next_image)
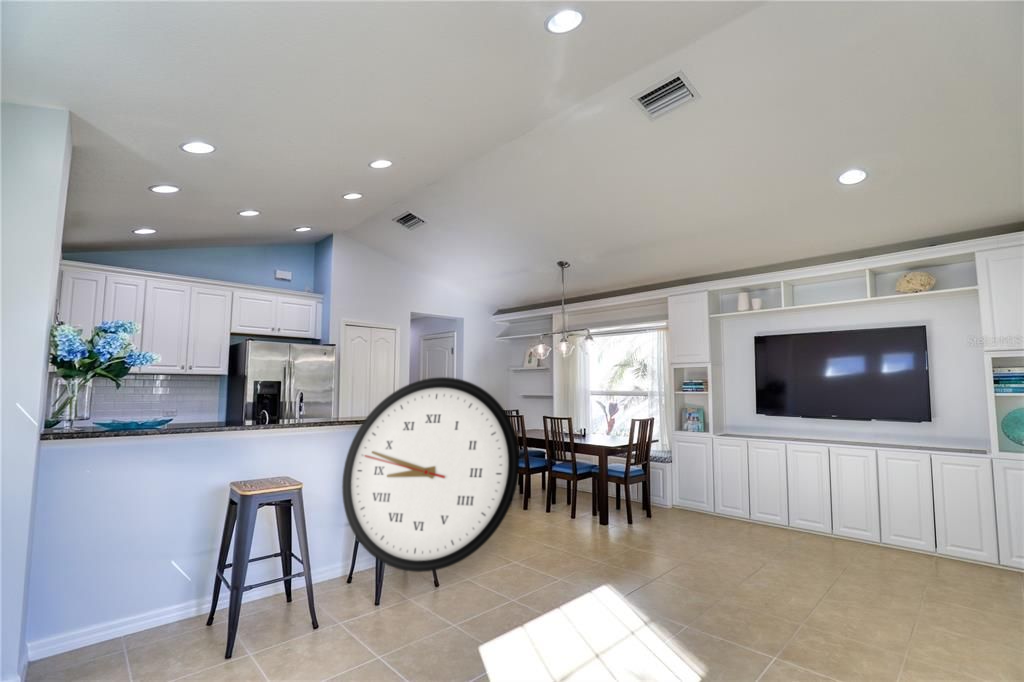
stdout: 8 h 47 min 47 s
